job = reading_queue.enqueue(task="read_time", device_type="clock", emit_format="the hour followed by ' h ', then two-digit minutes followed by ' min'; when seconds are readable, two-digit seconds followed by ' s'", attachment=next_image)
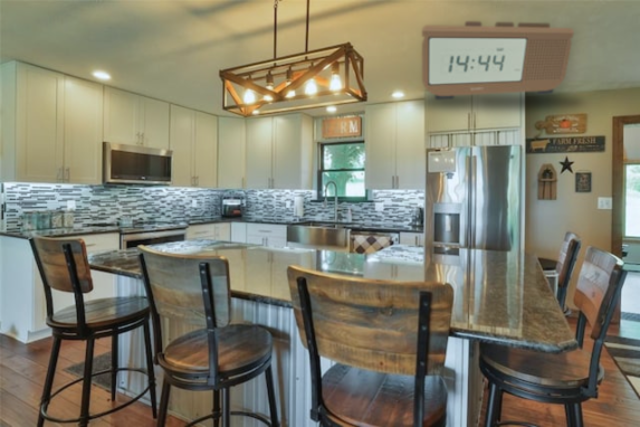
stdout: 14 h 44 min
